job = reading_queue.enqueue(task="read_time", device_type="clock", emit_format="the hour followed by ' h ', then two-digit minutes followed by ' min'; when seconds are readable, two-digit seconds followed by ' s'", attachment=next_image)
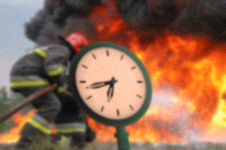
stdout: 6 h 43 min
